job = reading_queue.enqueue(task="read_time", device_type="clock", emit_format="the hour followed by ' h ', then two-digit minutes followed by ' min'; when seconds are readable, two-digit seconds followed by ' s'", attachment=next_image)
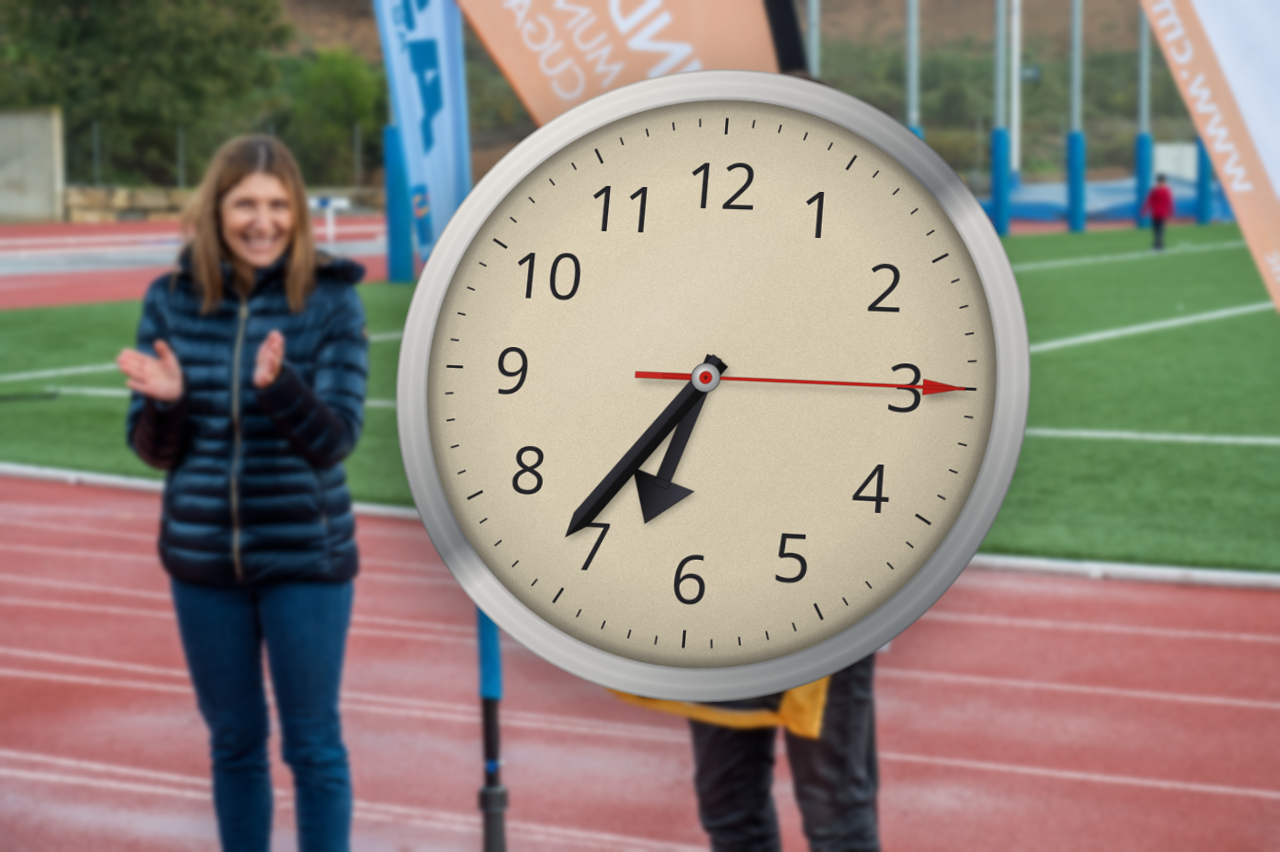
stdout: 6 h 36 min 15 s
